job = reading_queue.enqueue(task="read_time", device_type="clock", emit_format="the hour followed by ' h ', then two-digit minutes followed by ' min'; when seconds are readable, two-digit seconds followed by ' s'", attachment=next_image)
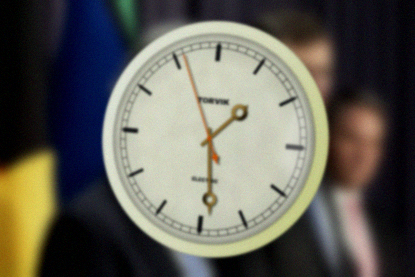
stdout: 1 h 28 min 56 s
